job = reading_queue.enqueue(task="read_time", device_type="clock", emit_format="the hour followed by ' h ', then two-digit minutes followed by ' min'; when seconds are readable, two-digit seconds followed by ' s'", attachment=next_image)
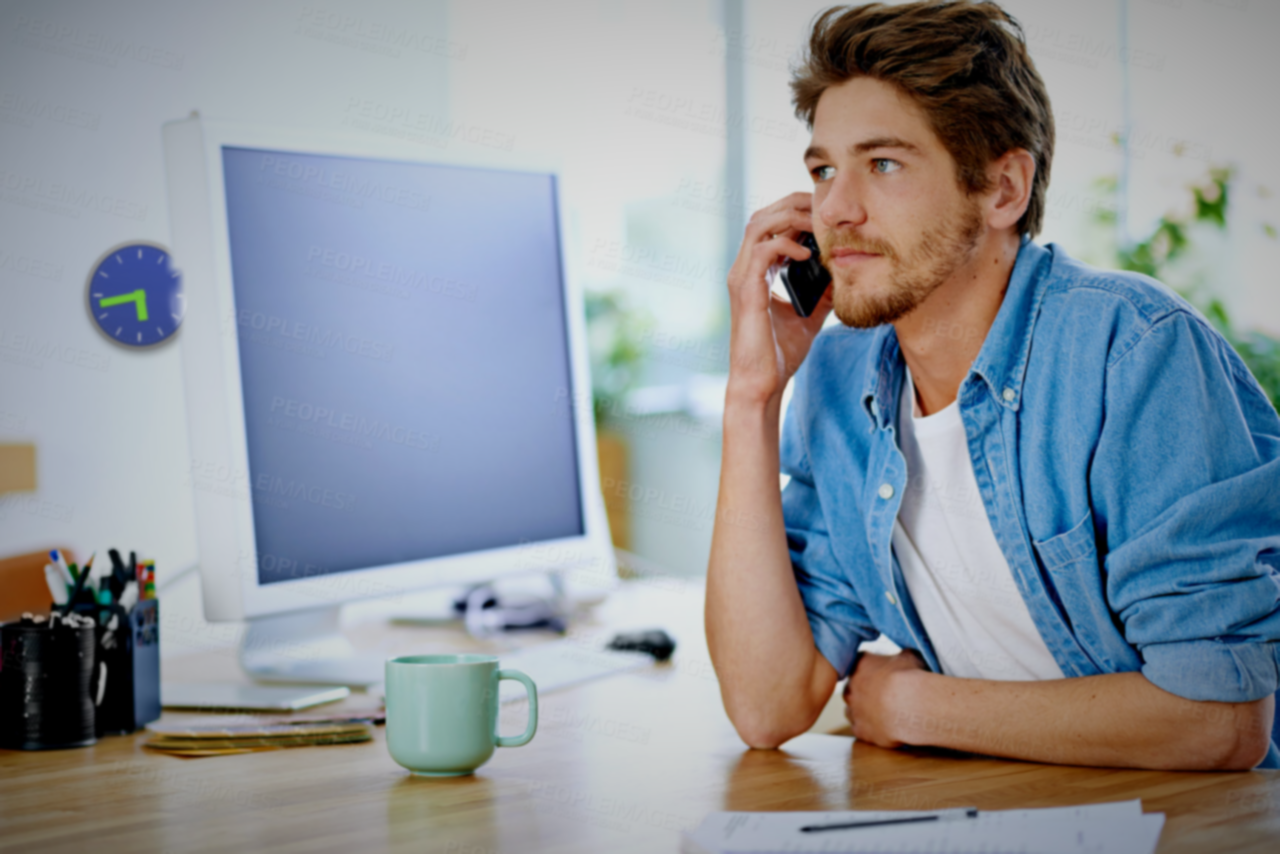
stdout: 5 h 43 min
